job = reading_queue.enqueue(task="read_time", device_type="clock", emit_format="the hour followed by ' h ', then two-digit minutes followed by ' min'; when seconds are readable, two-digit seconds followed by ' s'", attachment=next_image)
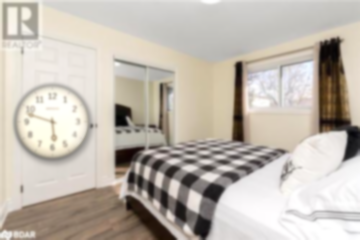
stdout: 5 h 48 min
